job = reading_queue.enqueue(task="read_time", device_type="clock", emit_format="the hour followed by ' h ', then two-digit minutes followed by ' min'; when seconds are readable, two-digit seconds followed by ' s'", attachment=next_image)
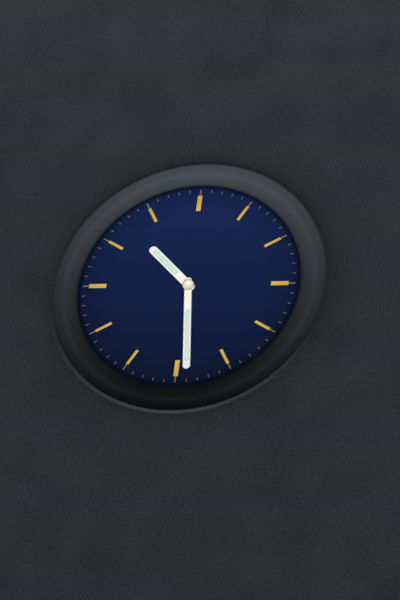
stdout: 10 h 29 min
